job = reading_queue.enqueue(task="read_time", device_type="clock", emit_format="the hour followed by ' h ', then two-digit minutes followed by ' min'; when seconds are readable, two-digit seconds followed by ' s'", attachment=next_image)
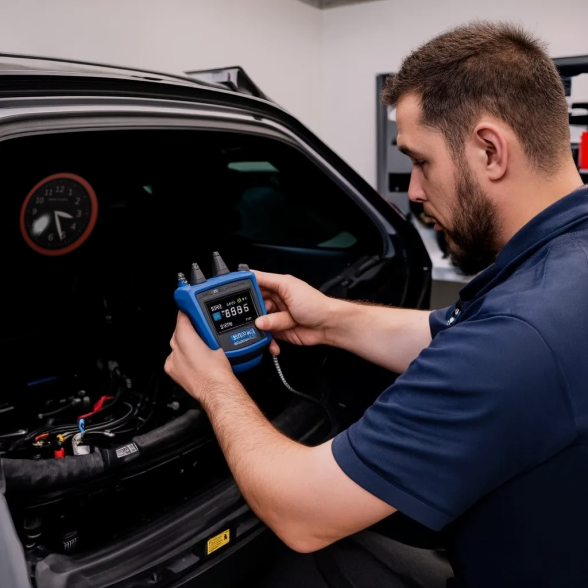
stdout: 3 h 26 min
